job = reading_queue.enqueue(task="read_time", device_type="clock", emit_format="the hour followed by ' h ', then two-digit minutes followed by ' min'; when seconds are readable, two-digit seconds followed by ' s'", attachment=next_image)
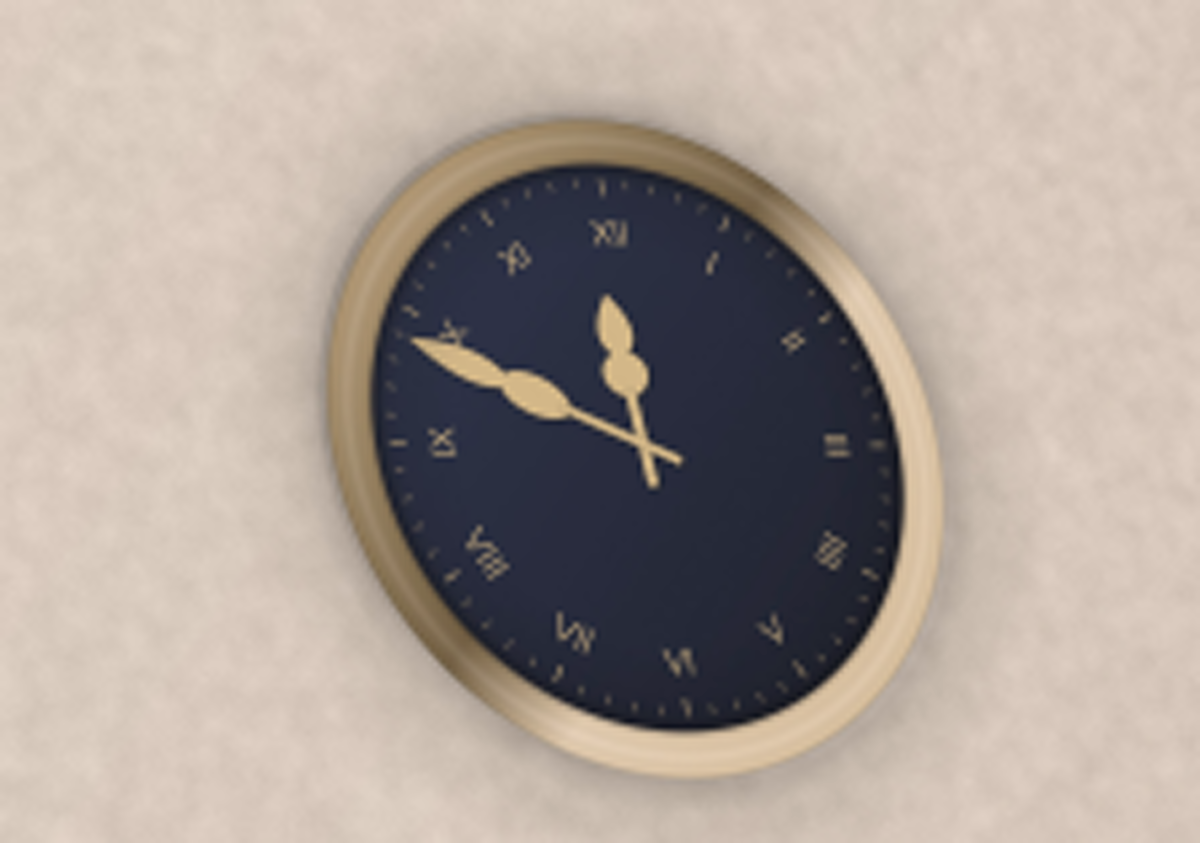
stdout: 11 h 49 min
